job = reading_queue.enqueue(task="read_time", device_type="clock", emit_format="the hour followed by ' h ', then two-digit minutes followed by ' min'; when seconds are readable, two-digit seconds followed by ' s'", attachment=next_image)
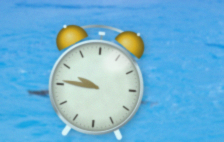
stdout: 9 h 46 min
